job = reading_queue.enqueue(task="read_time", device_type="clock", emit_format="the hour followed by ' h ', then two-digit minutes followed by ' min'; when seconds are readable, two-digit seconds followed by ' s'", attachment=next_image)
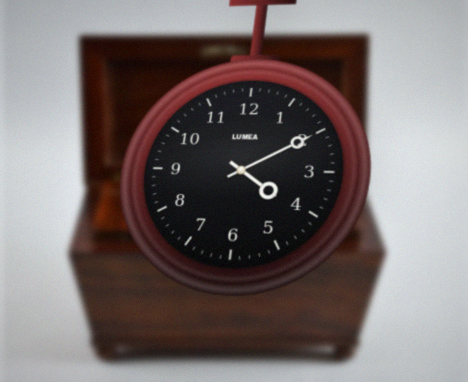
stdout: 4 h 10 min
